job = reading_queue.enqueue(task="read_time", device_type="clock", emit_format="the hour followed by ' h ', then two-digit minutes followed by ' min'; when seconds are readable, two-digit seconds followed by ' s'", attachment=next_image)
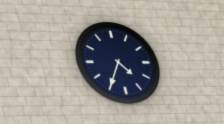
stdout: 4 h 35 min
